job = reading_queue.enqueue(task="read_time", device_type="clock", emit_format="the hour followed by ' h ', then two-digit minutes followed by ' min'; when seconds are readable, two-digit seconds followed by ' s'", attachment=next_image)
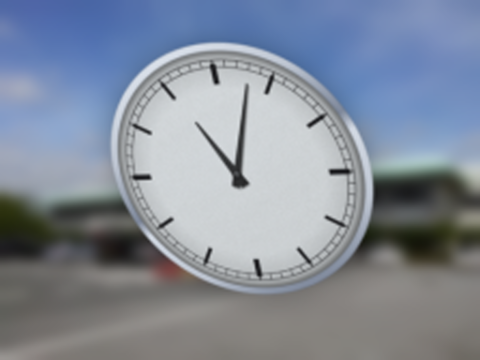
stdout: 11 h 03 min
